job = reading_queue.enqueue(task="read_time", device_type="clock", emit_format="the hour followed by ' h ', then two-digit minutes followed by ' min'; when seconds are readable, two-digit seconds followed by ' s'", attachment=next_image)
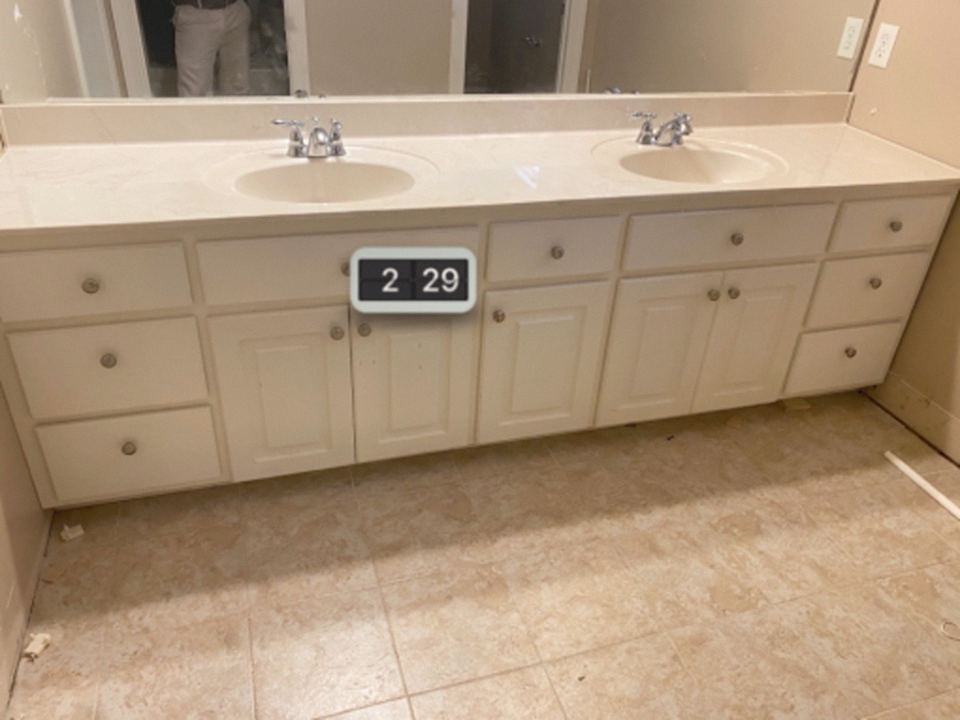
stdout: 2 h 29 min
